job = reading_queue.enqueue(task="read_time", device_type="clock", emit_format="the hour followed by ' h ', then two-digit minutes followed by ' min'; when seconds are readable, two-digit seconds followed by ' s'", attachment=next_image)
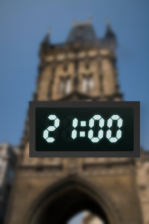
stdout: 21 h 00 min
